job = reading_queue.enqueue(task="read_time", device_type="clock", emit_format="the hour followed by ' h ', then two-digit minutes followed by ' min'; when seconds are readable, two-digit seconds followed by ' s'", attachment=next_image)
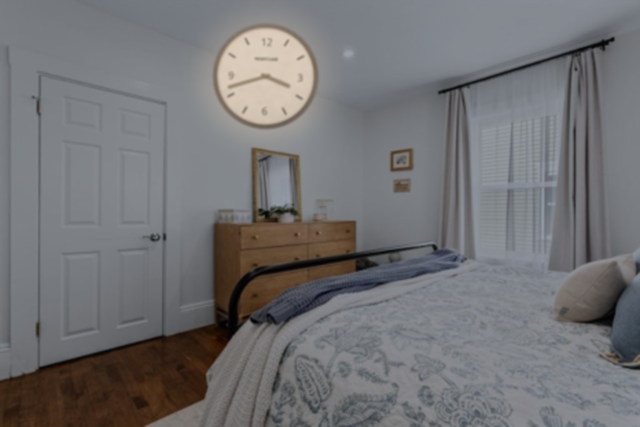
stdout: 3 h 42 min
